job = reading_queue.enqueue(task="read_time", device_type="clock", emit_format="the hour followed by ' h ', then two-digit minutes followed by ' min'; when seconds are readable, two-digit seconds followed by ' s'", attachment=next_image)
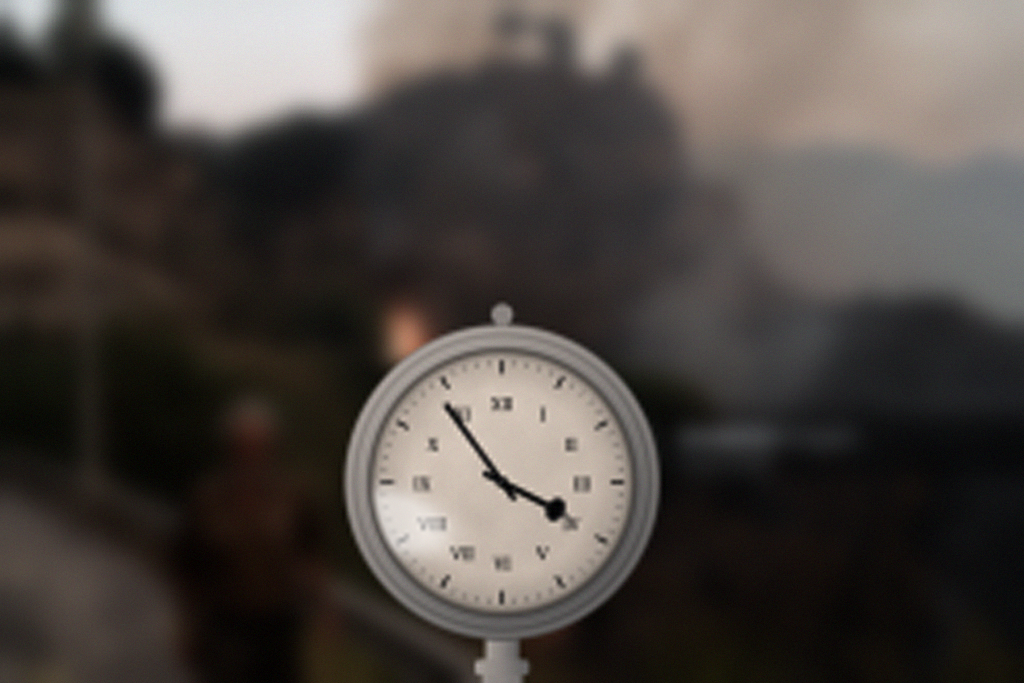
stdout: 3 h 54 min
